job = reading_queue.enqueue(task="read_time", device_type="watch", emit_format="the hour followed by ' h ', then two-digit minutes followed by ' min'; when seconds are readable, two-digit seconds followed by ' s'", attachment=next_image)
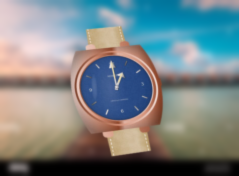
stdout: 1 h 00 min
